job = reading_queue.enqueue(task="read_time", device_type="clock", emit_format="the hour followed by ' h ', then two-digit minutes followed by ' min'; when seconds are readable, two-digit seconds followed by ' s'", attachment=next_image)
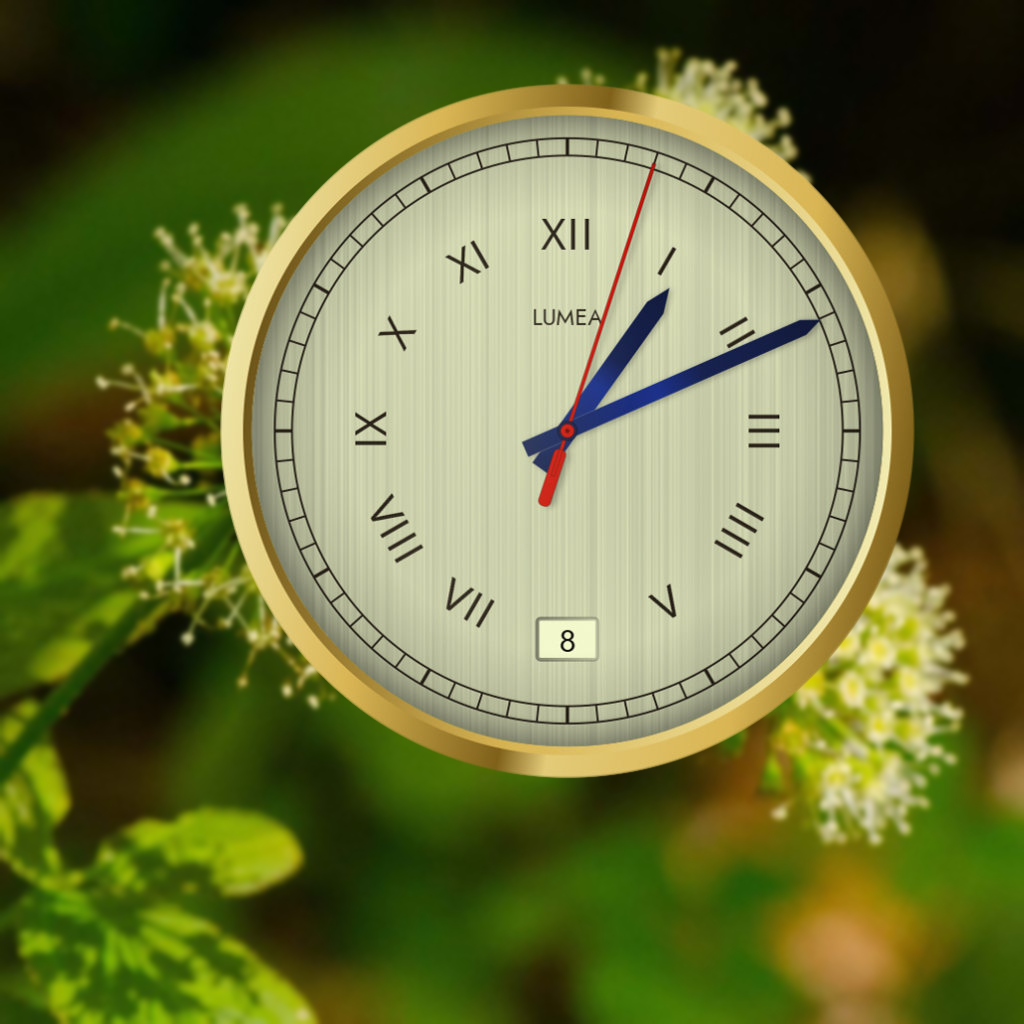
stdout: 1 h 11 min 03 s
